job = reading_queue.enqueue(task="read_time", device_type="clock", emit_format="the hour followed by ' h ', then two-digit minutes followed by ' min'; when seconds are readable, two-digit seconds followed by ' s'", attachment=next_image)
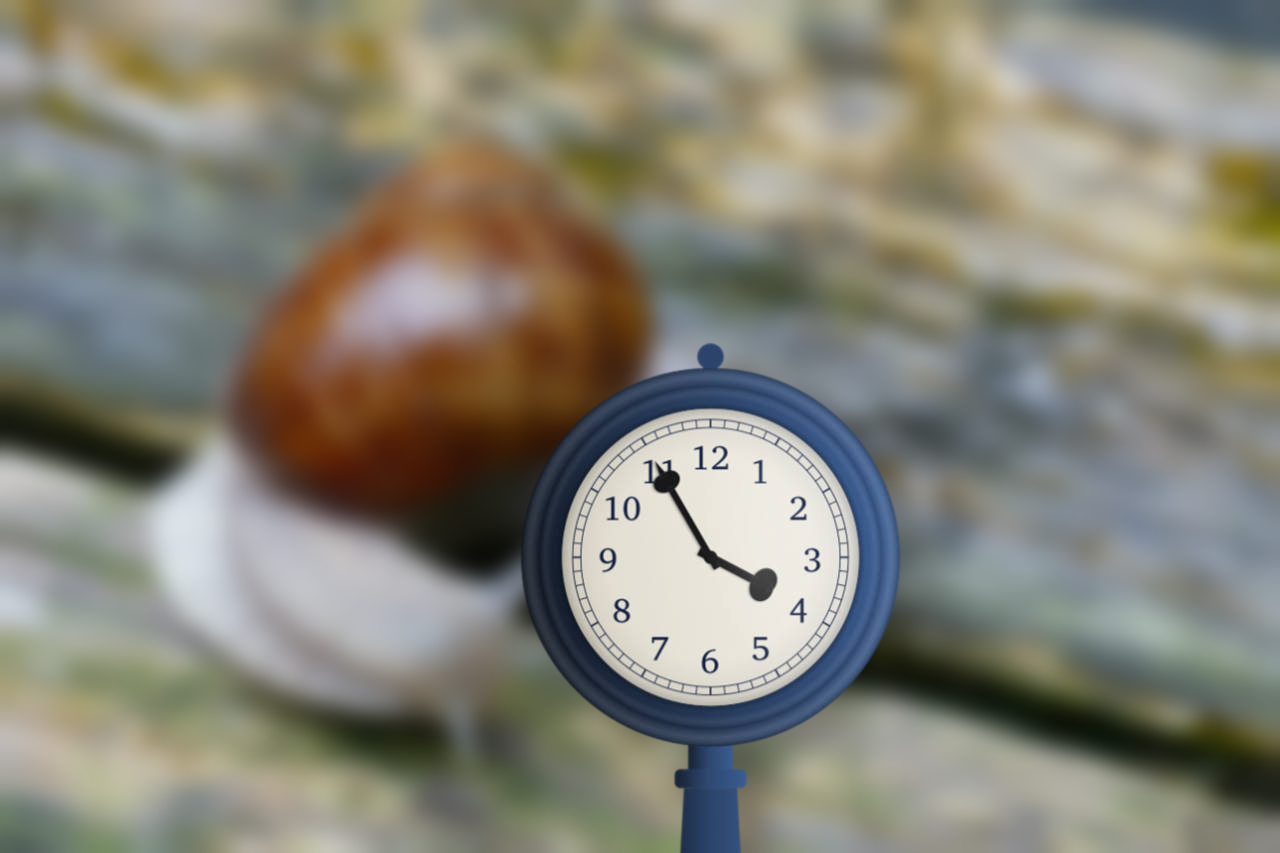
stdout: 3 h 55 min
